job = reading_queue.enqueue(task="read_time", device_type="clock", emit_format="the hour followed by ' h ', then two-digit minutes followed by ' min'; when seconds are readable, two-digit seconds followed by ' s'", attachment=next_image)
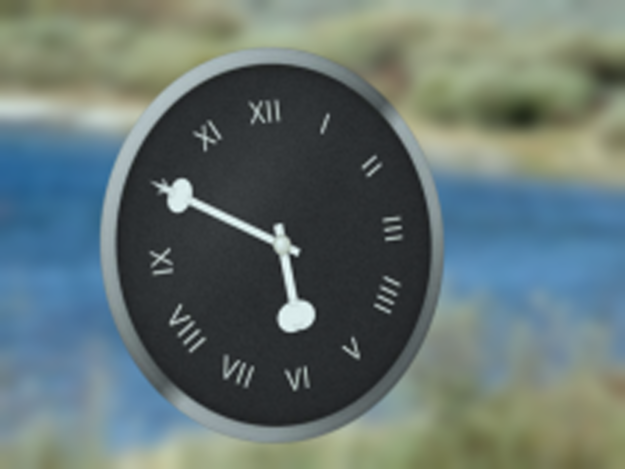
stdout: 5 h 50 min
